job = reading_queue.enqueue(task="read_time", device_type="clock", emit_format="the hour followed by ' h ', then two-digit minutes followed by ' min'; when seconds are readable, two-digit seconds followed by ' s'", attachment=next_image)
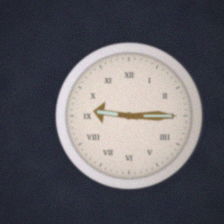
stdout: 9 h 15 min
